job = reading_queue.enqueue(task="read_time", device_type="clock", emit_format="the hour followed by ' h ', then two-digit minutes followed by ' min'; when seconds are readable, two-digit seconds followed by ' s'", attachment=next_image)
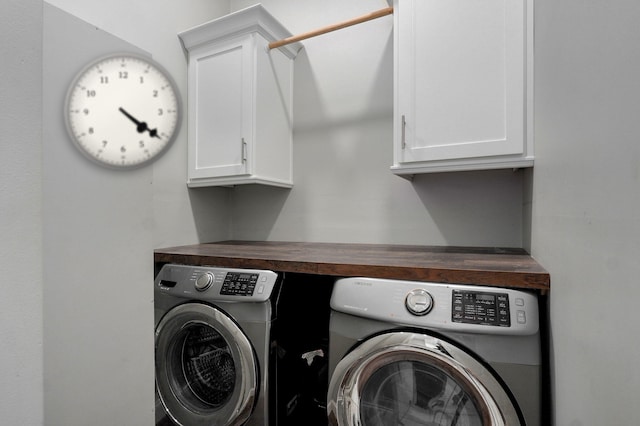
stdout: 4 h 21 min
